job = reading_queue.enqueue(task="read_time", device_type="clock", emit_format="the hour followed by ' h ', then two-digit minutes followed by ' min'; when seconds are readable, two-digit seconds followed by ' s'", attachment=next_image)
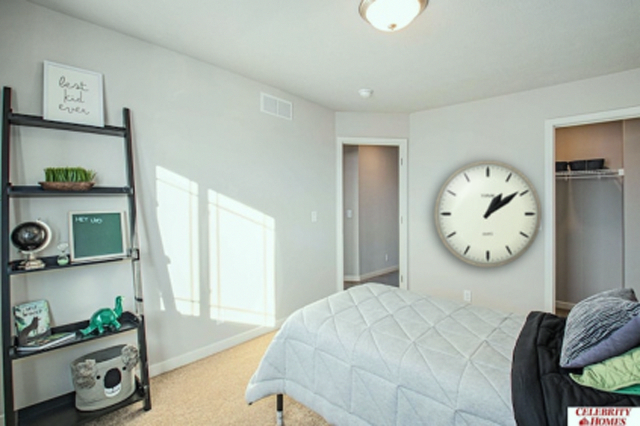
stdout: 1 h 09 min
